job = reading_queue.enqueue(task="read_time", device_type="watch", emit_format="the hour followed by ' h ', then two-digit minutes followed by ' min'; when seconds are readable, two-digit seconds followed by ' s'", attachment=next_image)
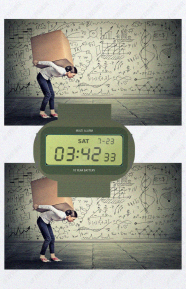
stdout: 3 h 42 min 33 s
